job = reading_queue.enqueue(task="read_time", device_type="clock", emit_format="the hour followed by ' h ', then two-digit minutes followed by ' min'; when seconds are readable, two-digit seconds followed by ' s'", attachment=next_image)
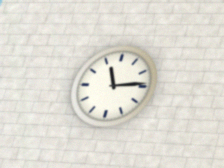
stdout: 11 h 14 min
